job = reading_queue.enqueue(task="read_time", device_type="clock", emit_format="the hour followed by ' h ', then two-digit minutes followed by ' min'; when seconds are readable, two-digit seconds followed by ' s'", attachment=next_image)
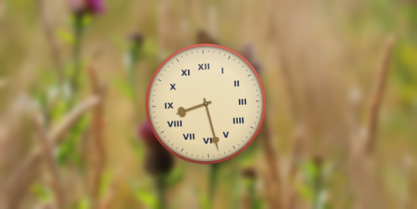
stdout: 8 h 28 min
